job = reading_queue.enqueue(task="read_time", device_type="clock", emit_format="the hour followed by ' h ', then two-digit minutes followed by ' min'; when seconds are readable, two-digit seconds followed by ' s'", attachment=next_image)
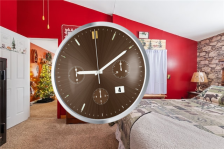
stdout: 9 h 10 min
